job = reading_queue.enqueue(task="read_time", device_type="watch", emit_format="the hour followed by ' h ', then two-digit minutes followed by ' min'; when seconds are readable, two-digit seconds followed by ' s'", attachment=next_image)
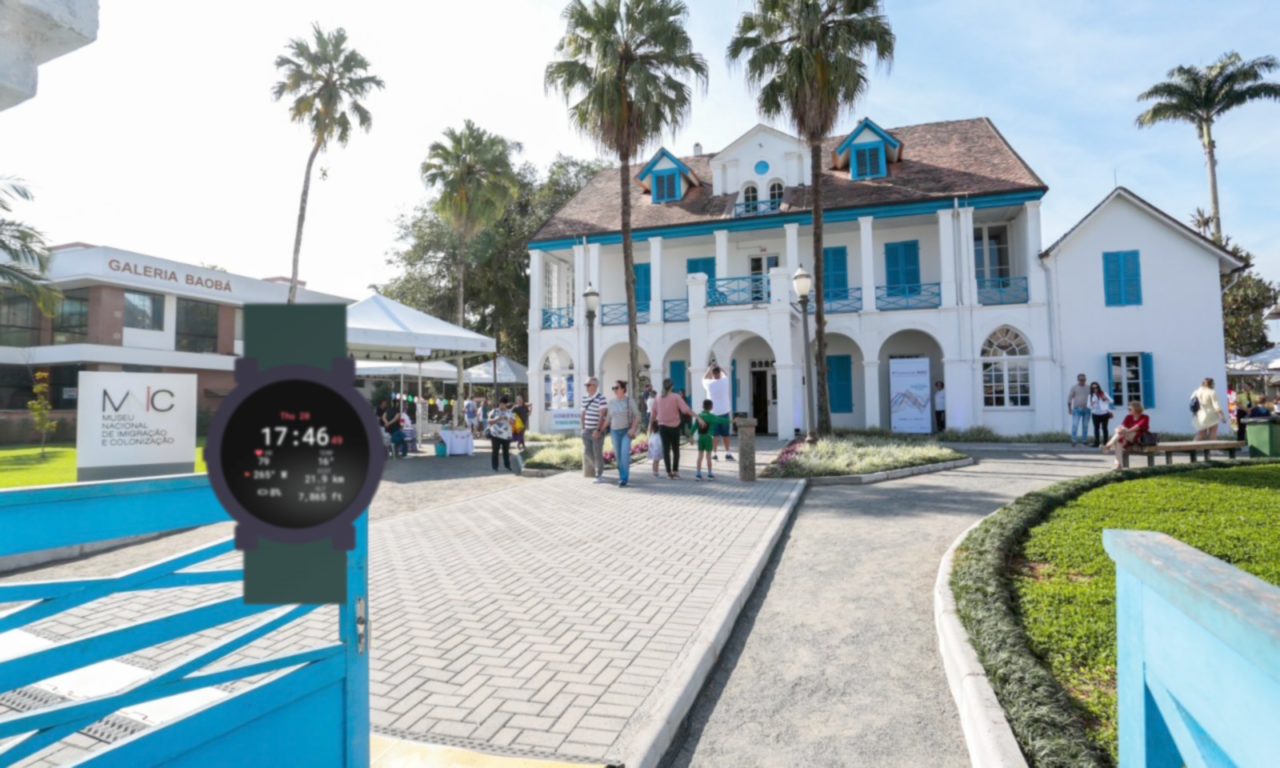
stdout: 17 h 46 min
